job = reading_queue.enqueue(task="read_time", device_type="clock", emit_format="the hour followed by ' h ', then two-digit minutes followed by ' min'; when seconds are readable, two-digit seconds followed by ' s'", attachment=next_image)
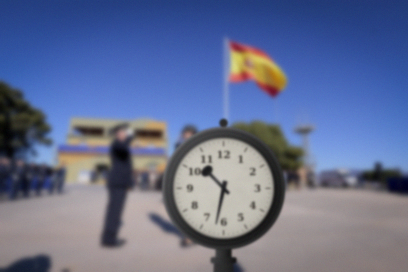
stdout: 10 h 32 min
